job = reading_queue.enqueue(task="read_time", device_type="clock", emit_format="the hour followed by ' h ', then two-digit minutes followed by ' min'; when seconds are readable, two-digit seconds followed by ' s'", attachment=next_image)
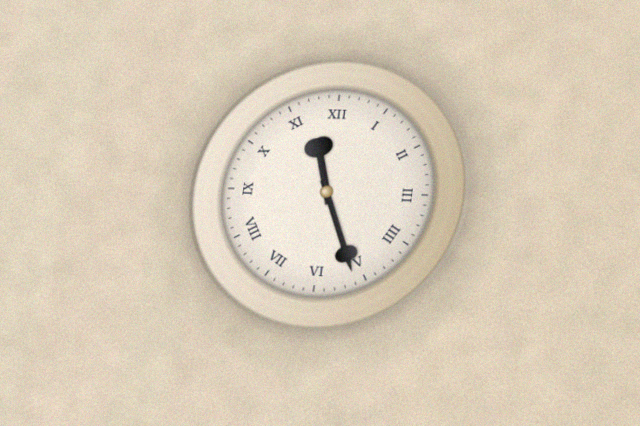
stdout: 11 h 26 min
